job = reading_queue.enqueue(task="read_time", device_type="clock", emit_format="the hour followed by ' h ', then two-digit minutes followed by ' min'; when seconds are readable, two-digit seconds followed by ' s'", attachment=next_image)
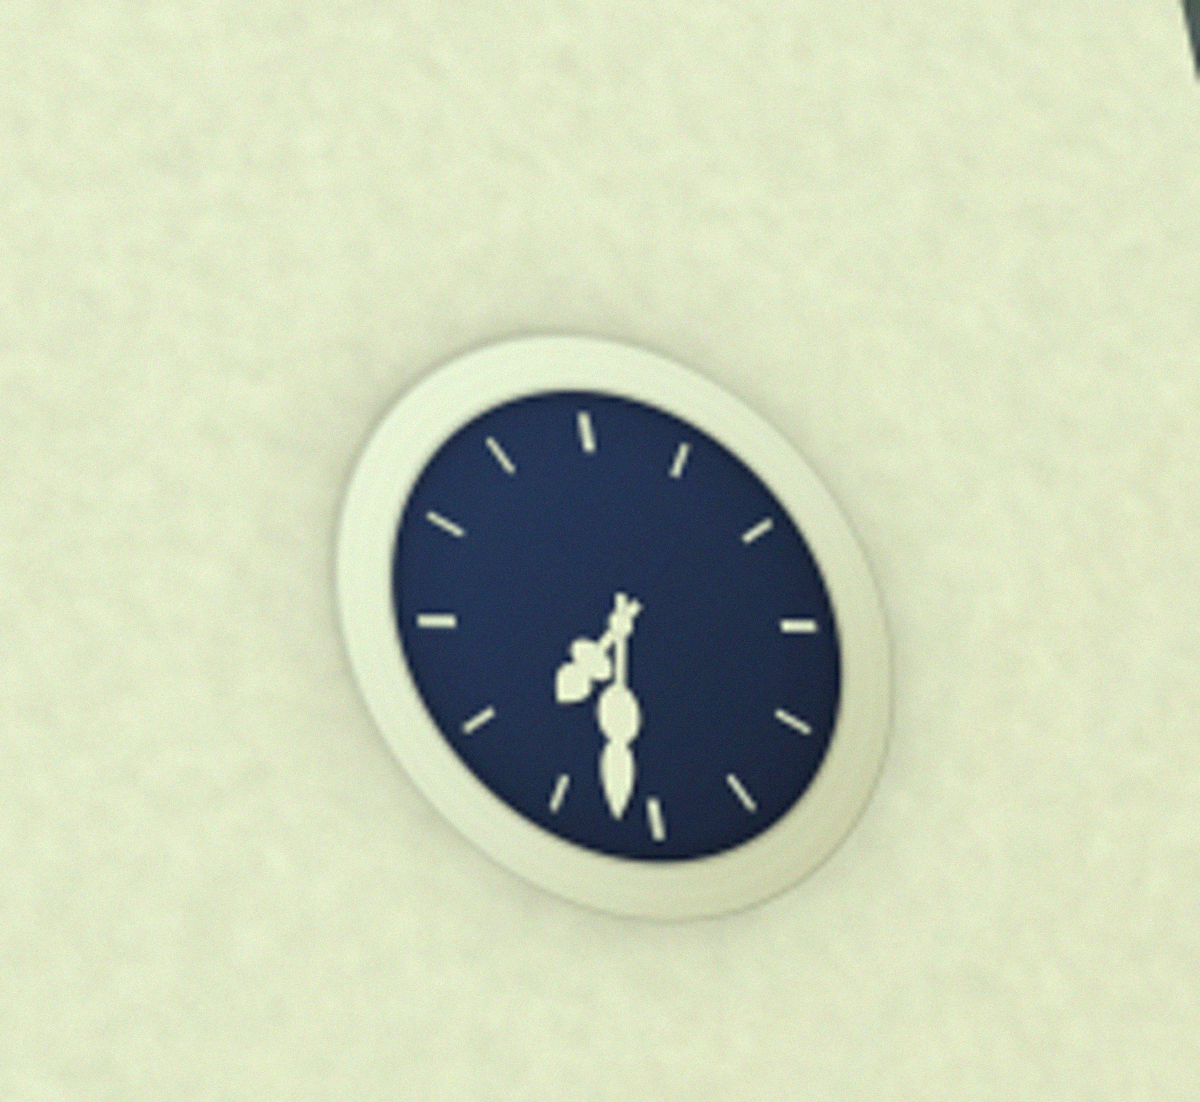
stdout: 7 h 32 min
